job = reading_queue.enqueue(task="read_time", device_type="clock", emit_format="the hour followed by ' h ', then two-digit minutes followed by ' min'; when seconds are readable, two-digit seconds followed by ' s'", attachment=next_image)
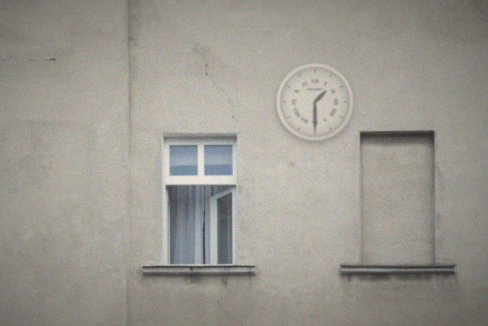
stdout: 1 h 30 min
